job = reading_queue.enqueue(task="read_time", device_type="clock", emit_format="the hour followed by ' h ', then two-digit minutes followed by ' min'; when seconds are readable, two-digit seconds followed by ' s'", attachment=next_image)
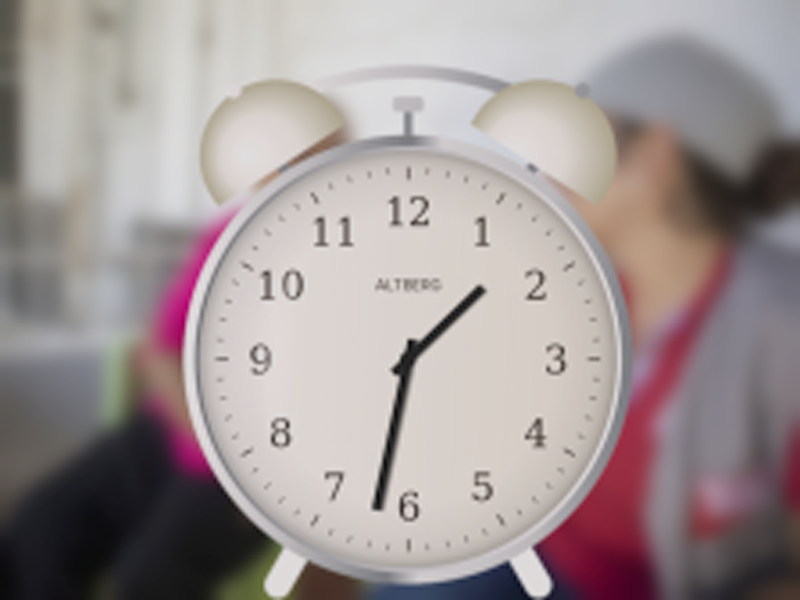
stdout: 1 h 32 min
